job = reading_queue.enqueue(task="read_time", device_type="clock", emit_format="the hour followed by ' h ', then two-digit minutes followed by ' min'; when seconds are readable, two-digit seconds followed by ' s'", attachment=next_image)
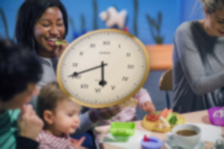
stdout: 5 h 41 min
